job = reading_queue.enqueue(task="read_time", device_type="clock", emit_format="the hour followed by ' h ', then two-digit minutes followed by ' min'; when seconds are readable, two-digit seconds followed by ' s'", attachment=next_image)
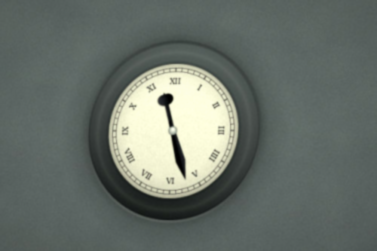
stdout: 11 h 27 min
